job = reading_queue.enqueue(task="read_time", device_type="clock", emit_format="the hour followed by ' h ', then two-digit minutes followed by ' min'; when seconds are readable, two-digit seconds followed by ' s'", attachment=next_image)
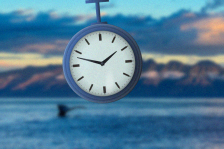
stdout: 1 h 48 min
